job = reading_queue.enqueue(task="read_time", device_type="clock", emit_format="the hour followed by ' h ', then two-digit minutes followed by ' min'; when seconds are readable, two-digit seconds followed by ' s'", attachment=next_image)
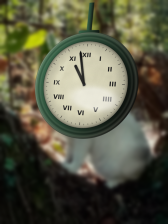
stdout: 10 h 58 min
